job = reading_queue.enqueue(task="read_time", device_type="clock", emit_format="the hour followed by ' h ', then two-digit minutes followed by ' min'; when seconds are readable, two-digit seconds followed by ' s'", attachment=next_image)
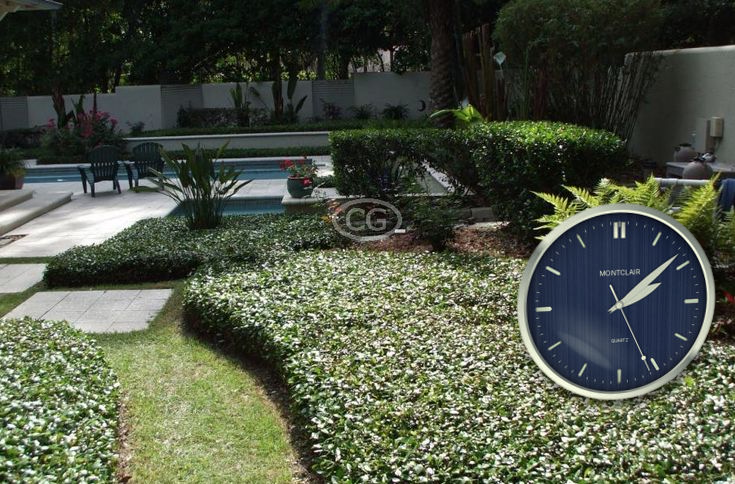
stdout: 2 h 08 min 26 s
